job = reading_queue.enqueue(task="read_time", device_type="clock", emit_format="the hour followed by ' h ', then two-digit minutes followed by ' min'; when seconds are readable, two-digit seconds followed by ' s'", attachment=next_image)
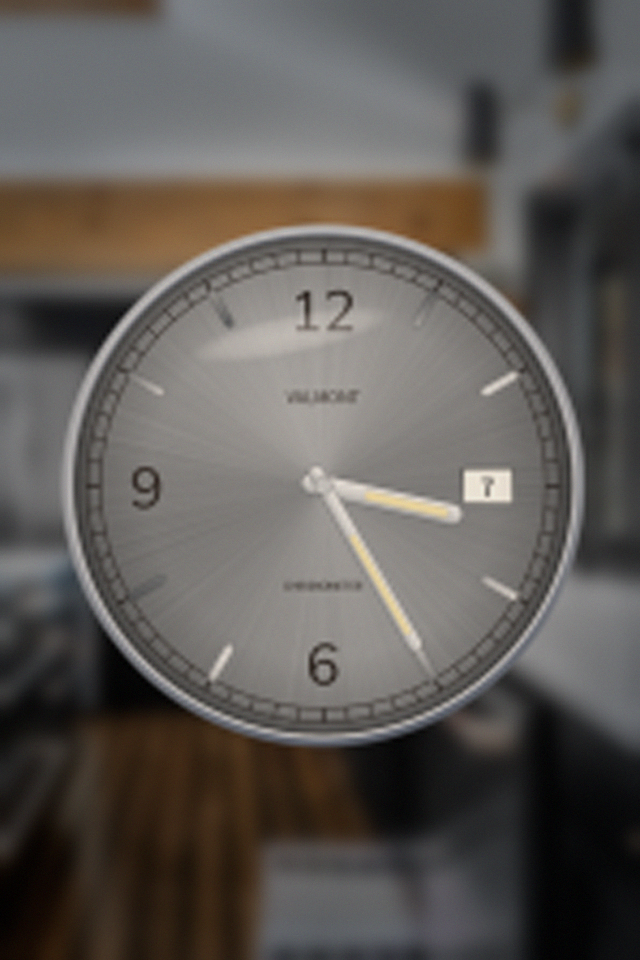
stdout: 3 h 25 min
